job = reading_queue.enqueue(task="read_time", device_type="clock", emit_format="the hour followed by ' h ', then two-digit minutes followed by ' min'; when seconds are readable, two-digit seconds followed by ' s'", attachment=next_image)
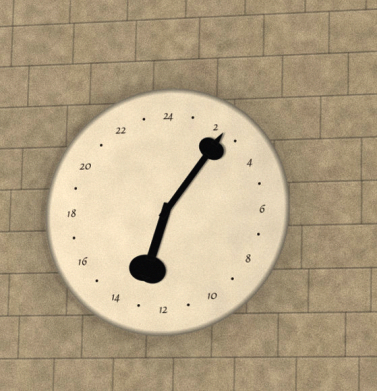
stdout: 13 h 06 min
